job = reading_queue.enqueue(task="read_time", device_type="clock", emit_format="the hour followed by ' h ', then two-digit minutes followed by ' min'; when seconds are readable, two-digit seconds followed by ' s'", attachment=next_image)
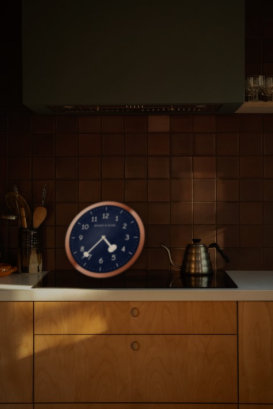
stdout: 4 h 37 min
